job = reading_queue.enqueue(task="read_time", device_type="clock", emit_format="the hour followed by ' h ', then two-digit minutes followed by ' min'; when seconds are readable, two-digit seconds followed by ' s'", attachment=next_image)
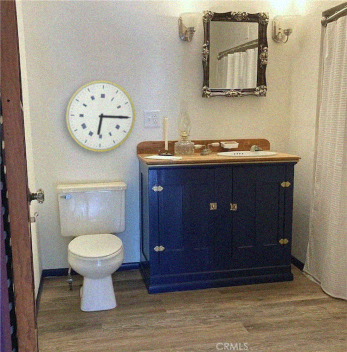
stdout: 6 h 15 min
